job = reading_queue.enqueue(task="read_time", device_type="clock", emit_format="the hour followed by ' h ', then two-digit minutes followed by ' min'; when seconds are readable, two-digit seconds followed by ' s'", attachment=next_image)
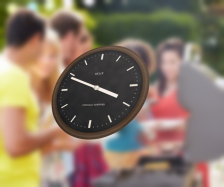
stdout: 3 h 49 min
